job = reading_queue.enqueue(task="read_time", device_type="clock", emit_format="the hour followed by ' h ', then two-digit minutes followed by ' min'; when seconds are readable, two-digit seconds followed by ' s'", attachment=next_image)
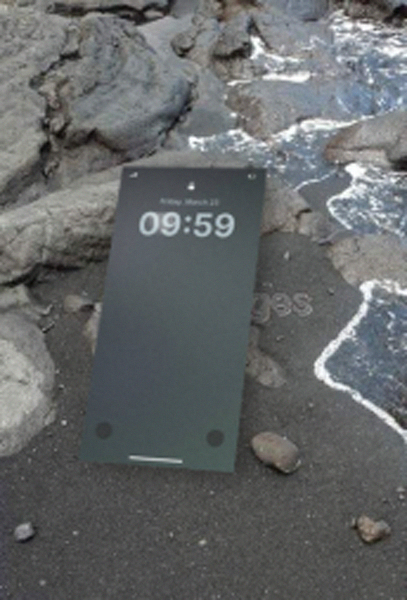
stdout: 9 h 59 min
